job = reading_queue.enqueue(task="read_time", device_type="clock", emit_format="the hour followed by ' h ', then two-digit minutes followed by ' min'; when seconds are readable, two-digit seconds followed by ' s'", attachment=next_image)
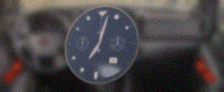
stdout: 7 h 02 min
